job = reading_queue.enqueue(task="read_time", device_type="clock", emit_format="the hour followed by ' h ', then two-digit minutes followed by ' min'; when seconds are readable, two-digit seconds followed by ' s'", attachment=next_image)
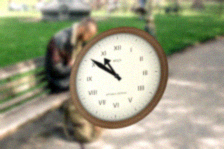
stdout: 10 h 51 min
